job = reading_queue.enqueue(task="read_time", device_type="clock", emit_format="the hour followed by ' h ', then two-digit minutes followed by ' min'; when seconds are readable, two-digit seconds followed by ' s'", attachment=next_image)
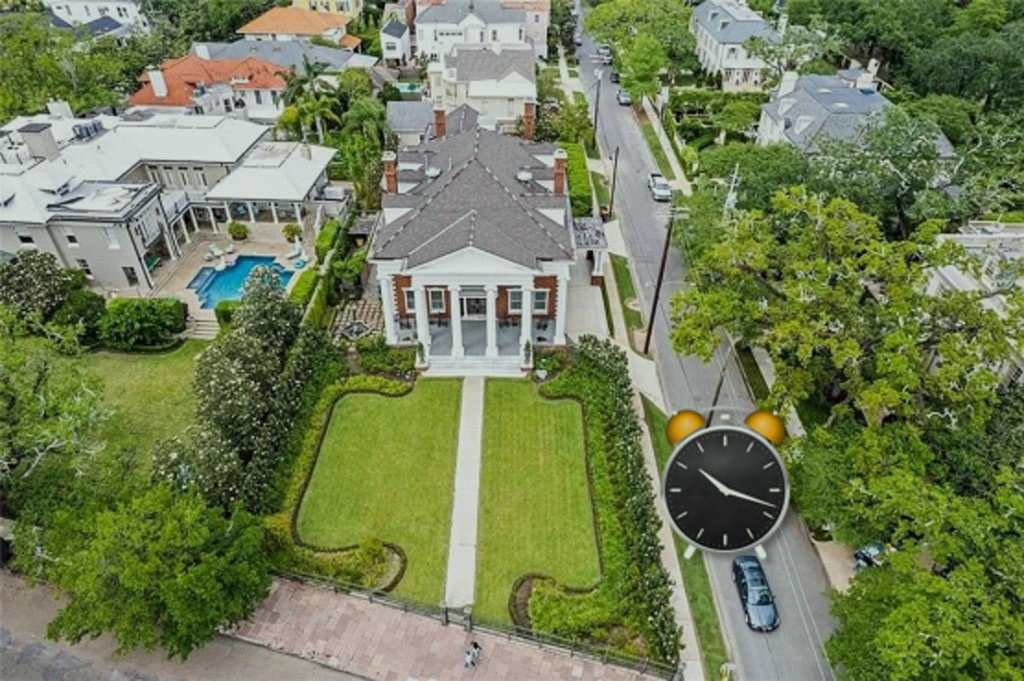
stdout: 10 h 18 min
